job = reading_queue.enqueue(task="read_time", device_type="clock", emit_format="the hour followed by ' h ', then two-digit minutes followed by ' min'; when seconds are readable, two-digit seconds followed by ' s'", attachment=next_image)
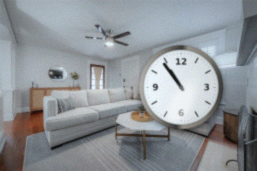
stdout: 10 h 54 min
